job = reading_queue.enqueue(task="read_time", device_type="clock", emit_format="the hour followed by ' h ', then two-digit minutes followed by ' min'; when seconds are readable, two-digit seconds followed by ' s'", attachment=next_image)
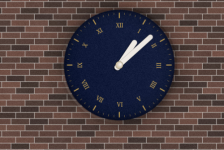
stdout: 1 h 08 min
